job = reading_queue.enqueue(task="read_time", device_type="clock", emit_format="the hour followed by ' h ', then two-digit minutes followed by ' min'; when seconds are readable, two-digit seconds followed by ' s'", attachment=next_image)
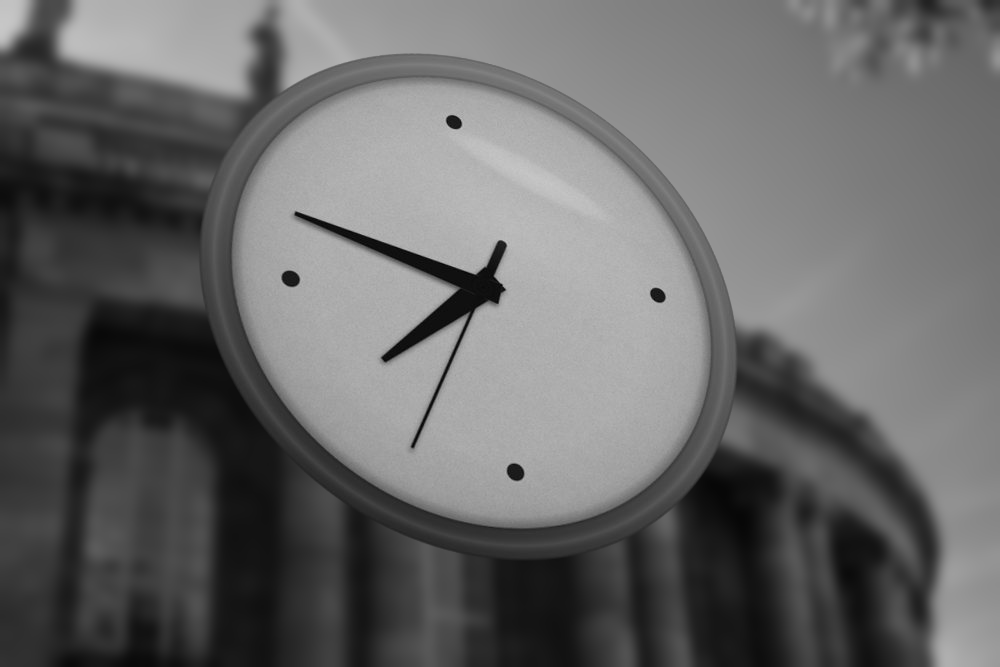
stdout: 7 h 48 min 35 s
